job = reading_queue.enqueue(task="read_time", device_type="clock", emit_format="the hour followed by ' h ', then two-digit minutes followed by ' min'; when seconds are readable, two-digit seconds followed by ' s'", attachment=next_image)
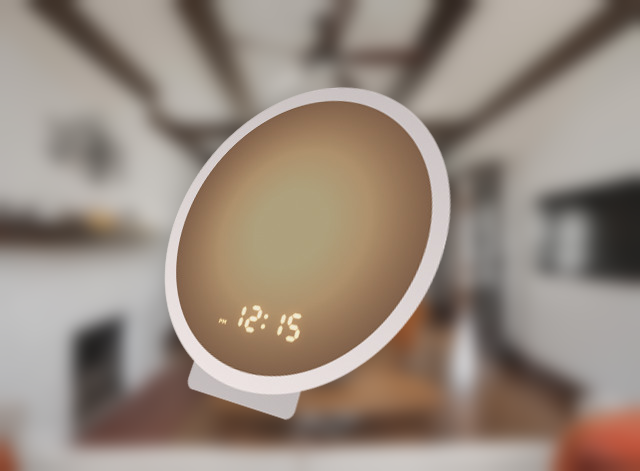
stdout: 12 h 15 min
